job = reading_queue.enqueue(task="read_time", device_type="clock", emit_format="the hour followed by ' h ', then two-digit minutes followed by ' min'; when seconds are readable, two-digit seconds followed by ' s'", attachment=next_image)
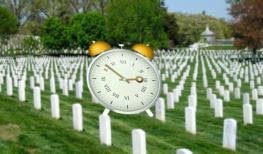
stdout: 2 h 52 min
